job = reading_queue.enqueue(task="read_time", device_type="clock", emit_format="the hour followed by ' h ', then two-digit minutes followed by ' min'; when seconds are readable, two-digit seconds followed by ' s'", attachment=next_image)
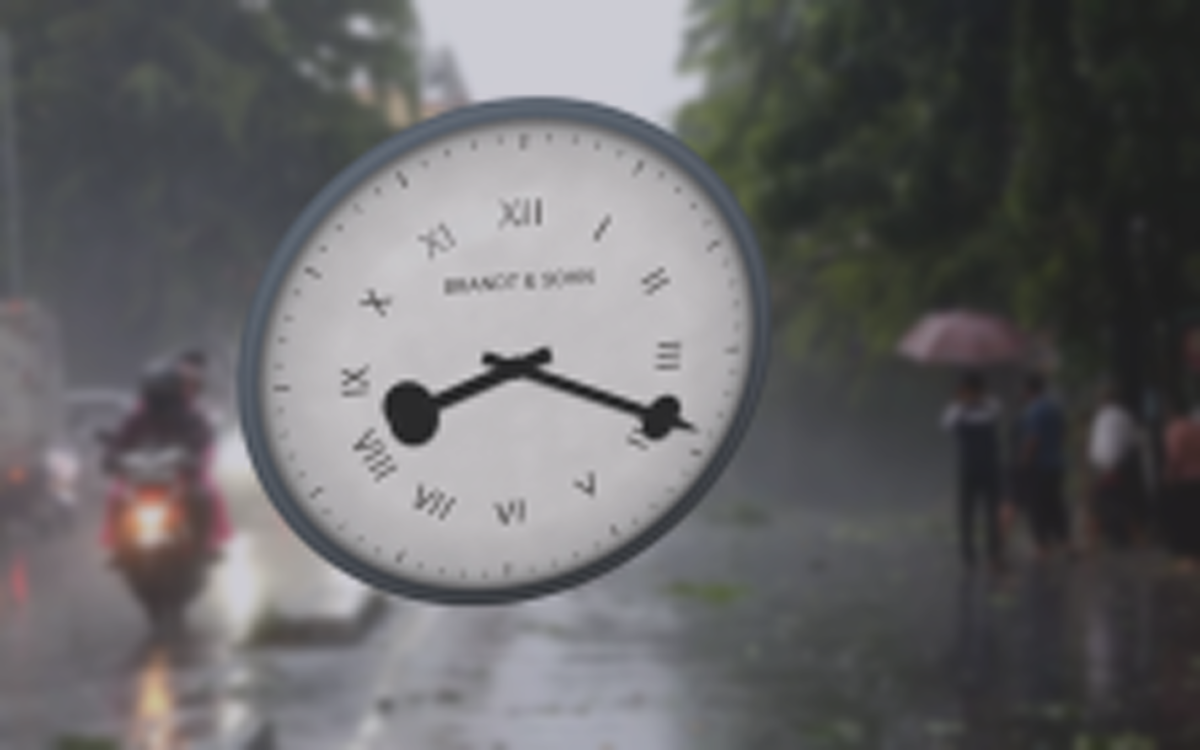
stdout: 8 h 19 min
